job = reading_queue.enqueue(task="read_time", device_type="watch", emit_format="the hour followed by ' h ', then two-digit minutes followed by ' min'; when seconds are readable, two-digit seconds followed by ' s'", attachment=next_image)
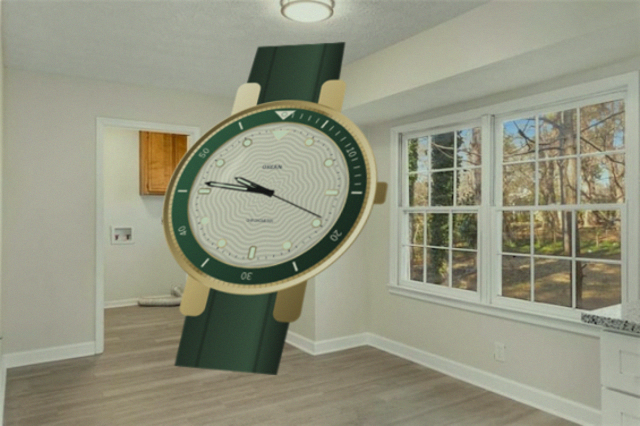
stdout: 9 h 46 min 19 s
